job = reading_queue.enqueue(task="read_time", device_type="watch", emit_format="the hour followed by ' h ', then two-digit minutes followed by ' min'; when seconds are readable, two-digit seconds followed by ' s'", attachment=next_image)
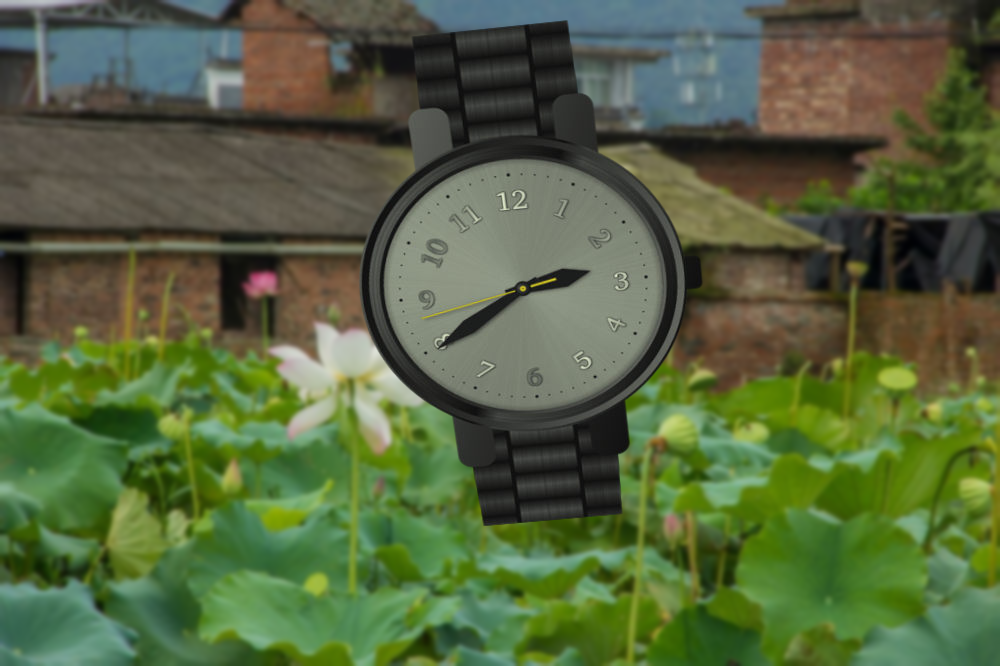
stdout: 2 h 39 min 43 s
